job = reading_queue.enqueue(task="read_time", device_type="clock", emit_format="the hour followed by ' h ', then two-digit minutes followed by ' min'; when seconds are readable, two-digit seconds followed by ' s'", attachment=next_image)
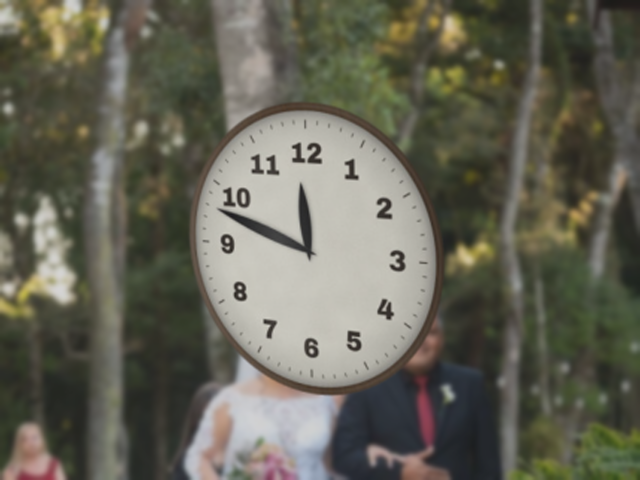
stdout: 11 h 48 min
